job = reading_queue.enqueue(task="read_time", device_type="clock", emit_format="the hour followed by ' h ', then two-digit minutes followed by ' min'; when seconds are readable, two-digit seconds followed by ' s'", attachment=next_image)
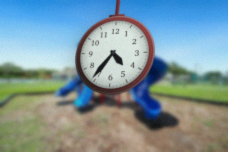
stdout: 4 h 36 min
